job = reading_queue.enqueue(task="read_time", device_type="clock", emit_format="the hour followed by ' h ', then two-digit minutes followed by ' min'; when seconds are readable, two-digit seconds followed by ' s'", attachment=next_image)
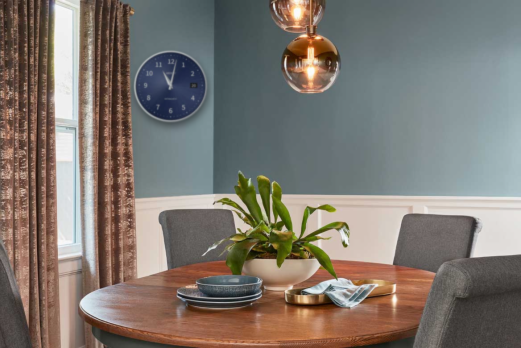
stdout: 11 h 02 min
